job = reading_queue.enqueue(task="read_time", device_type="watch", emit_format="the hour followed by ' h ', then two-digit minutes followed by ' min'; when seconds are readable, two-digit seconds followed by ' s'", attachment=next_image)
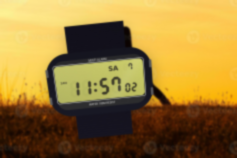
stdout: 11 h 57 min
